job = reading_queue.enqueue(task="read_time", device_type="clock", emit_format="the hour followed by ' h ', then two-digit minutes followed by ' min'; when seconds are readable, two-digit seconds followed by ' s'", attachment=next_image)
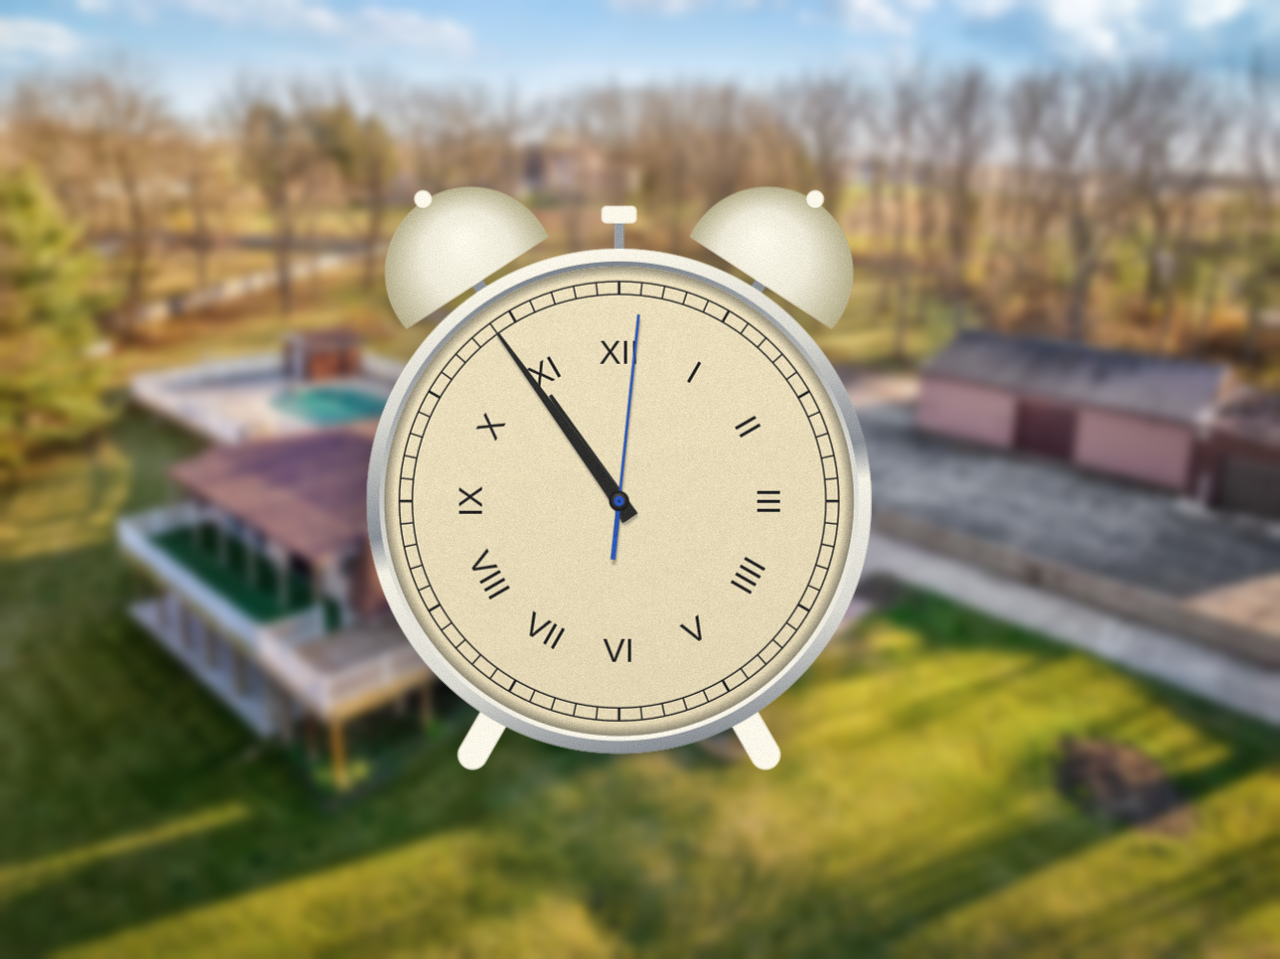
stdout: 10 h 54 min 01 s
